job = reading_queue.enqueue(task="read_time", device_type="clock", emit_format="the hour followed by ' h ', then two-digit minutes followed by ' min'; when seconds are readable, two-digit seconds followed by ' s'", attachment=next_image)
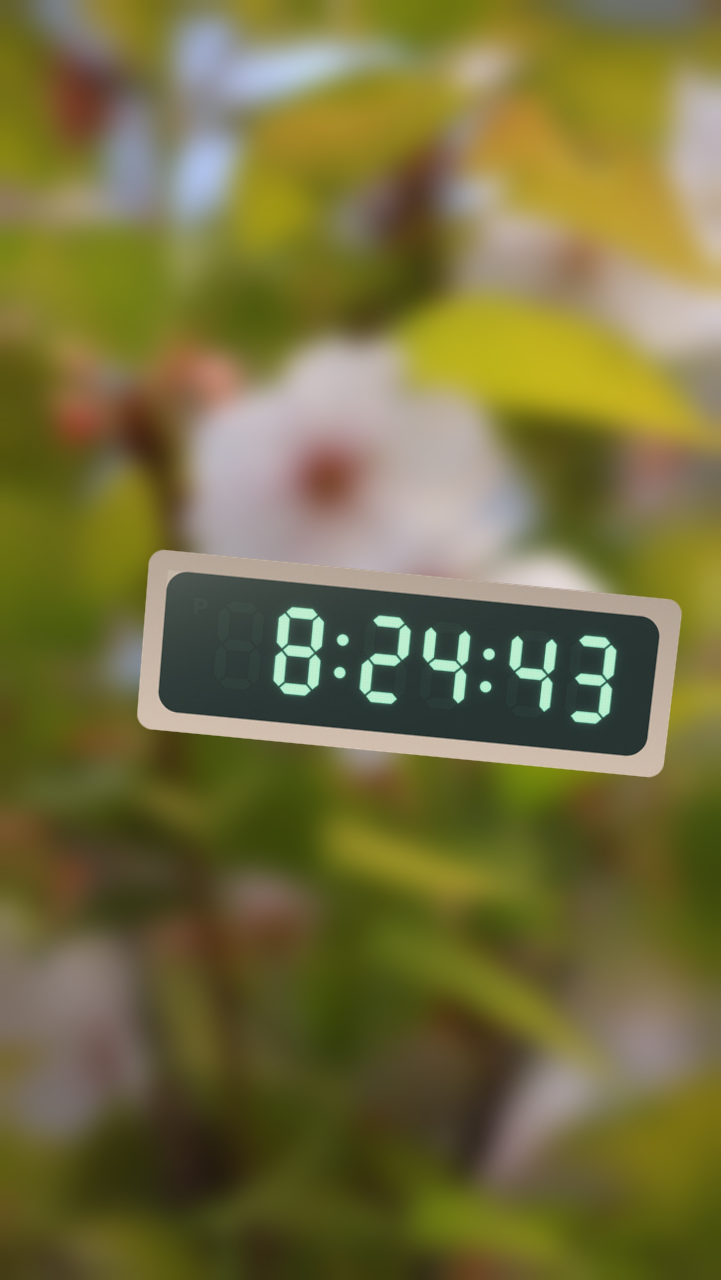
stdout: 8 h 24 min 43 s
